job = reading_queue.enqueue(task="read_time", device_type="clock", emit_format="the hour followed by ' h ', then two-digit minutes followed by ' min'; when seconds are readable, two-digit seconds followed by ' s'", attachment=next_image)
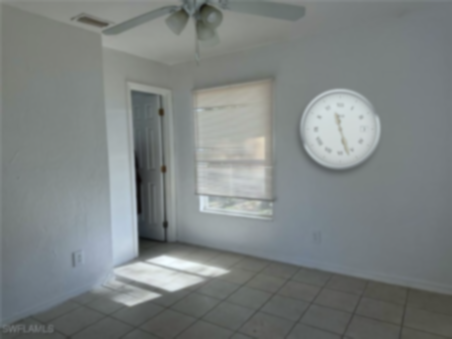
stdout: 11 h 27 min
